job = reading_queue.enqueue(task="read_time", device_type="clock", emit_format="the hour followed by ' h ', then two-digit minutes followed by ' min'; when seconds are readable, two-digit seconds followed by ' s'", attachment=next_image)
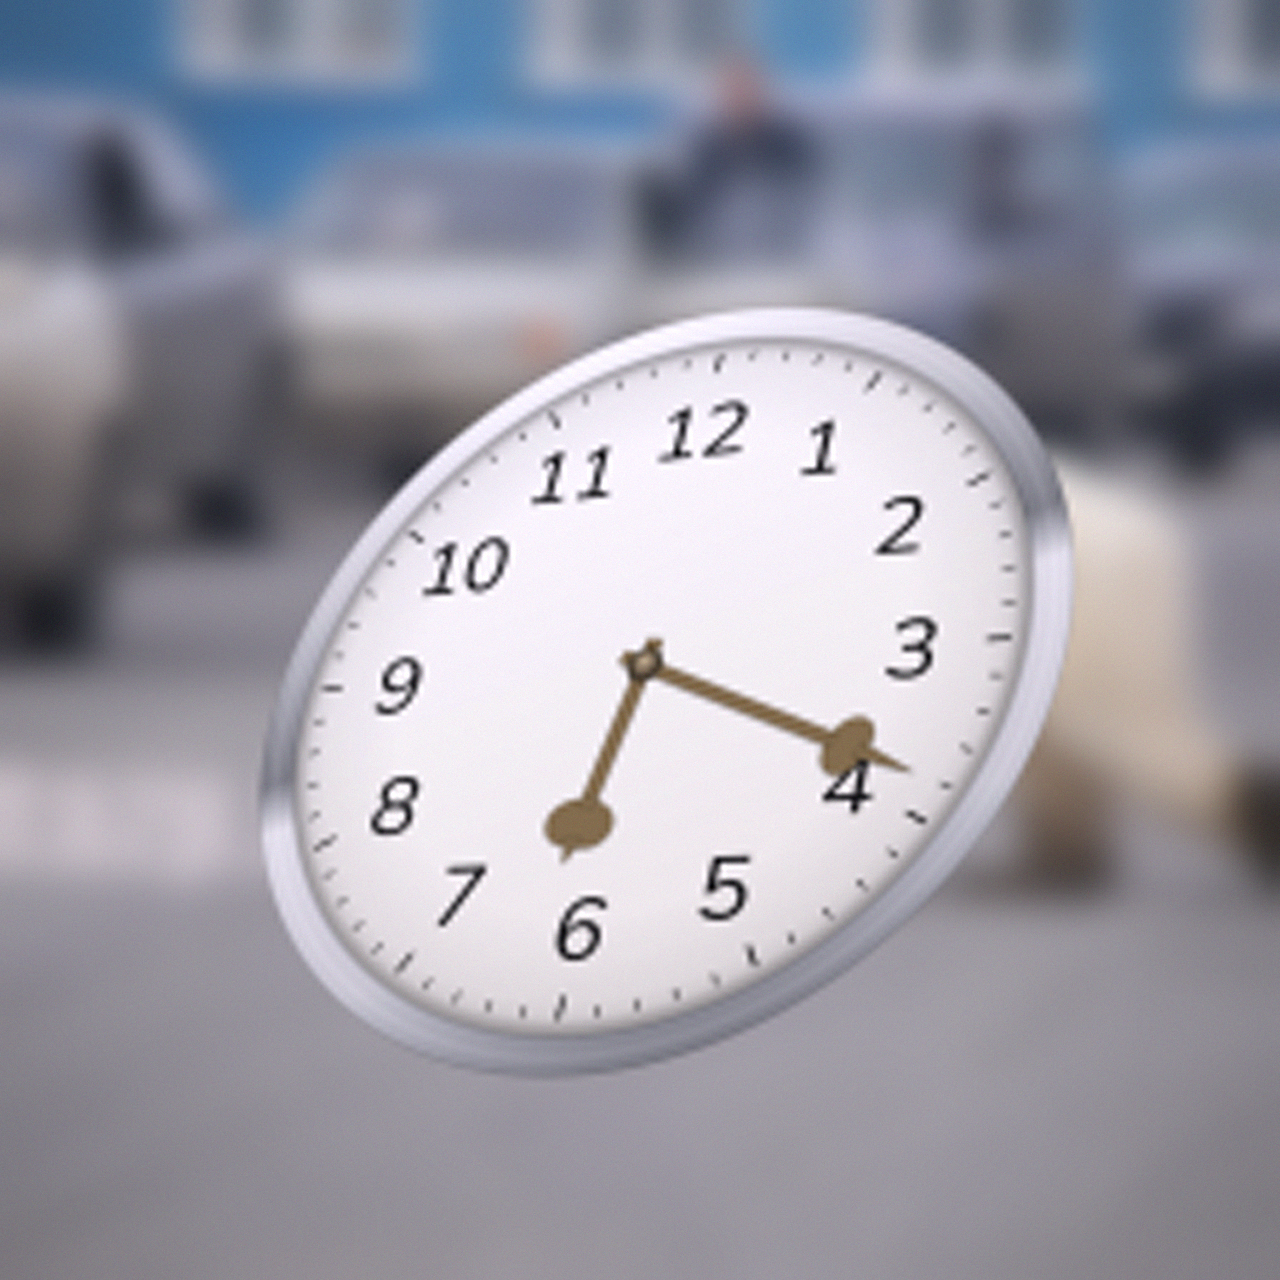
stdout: 6 h 19 min
